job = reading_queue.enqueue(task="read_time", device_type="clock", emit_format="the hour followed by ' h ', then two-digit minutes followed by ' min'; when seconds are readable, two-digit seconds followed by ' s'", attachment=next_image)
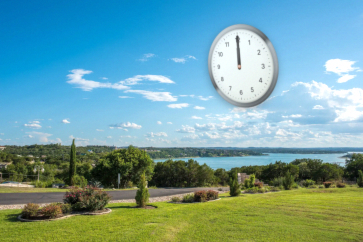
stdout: 12 h 00 min
